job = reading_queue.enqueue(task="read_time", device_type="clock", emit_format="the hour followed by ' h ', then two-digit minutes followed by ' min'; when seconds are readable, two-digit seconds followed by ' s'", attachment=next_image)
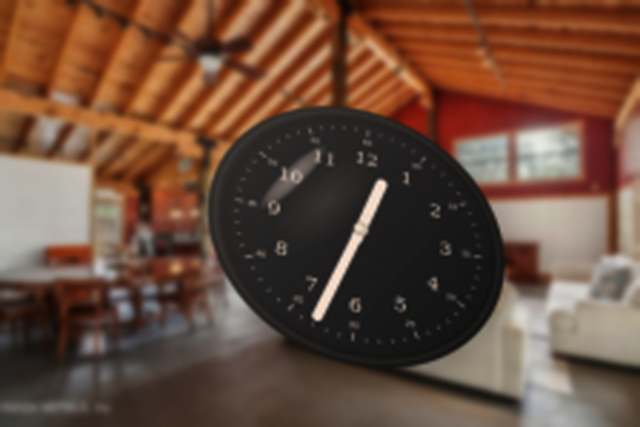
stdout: 12 h 33 min
